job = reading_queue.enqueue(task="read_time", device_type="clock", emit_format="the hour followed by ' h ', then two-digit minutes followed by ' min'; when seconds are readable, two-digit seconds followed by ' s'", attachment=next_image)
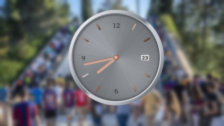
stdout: 7 h 43 min
